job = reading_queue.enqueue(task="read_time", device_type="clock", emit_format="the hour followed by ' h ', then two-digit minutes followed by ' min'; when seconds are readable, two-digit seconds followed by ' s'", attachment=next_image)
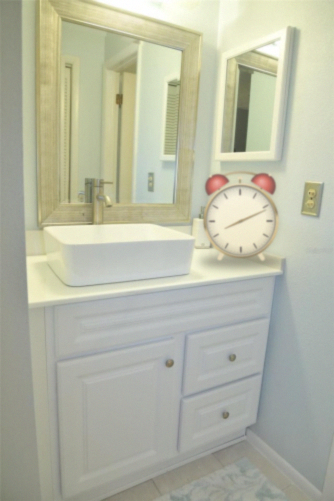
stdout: 8 h 11 min
